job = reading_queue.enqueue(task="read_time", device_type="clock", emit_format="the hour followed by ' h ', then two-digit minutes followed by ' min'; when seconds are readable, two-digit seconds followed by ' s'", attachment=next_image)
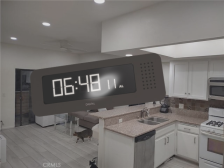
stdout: 6 h 48 min 11 s
